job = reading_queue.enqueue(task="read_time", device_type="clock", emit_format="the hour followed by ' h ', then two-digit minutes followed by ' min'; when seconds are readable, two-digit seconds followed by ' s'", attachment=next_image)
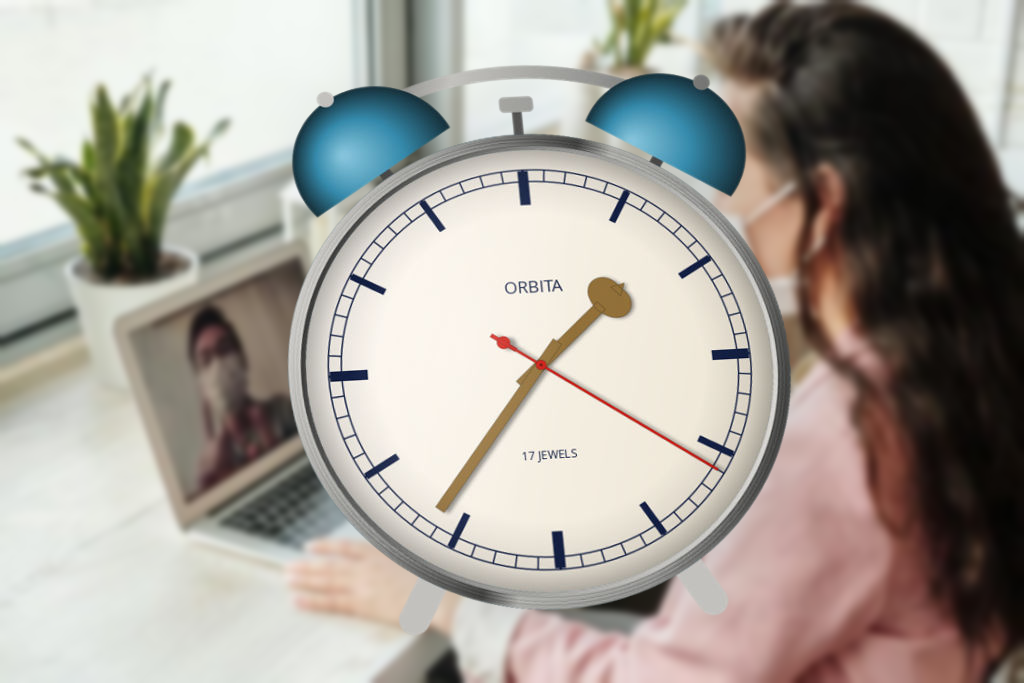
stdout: 1 h 36 min 21 s
